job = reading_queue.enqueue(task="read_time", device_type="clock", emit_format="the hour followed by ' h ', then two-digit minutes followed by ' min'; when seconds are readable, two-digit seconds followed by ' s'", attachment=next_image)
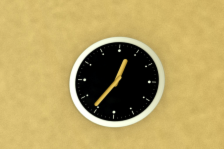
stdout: 12 h 36 min
